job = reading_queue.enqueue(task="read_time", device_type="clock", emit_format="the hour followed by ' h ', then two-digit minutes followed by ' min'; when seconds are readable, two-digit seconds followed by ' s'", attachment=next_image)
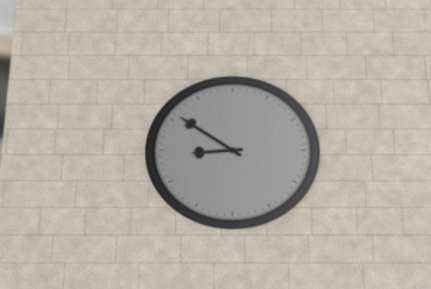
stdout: 8 h 51 min
